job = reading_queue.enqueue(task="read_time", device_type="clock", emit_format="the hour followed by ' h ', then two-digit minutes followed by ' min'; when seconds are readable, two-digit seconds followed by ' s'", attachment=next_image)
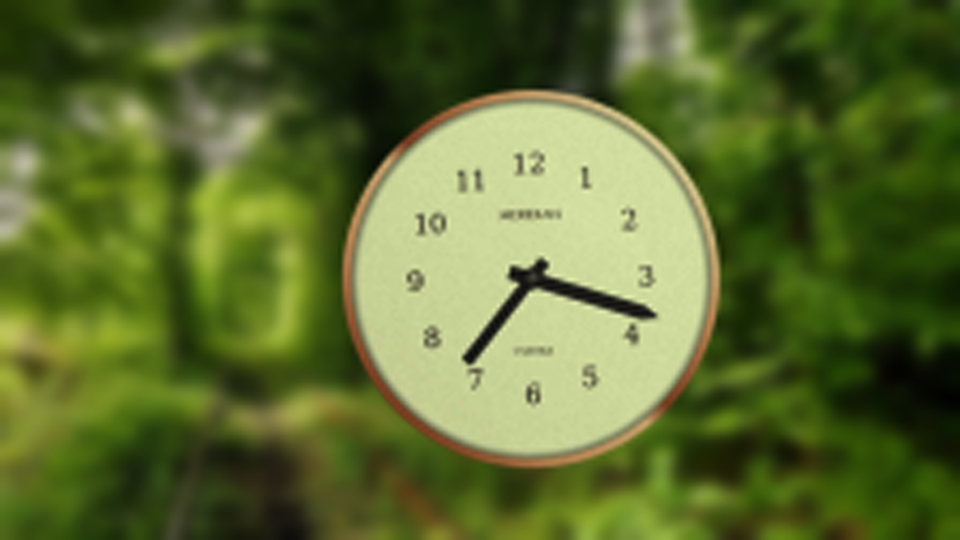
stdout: 7 h 18 min
